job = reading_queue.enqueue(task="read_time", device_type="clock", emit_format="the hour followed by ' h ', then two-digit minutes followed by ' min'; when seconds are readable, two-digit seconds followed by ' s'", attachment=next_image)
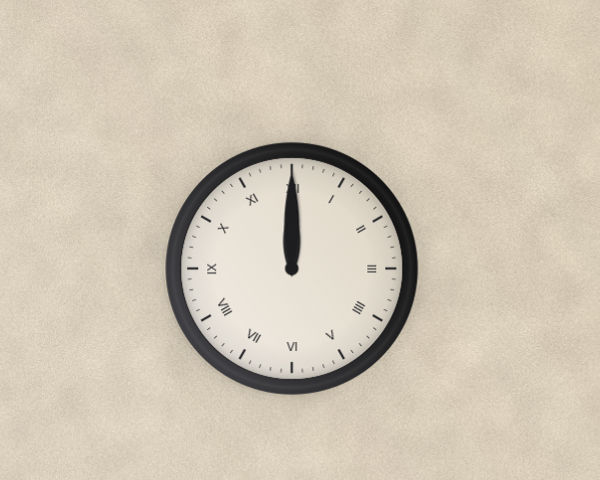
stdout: 12 h 00 min
